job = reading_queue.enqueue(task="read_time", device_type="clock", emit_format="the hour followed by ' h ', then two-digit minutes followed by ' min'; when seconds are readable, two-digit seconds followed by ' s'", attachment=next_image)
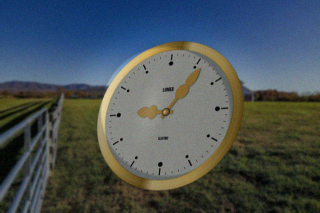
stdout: 9 h 06 min
